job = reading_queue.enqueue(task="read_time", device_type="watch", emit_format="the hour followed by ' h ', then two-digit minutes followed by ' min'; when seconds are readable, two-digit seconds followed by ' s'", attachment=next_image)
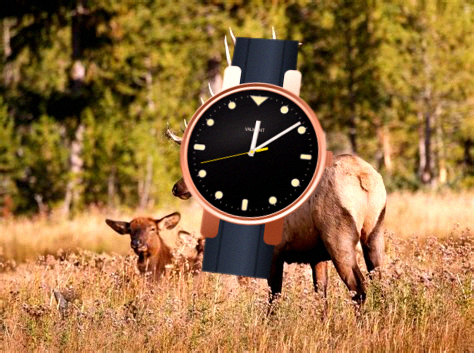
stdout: 12 h 08 min 42 s
